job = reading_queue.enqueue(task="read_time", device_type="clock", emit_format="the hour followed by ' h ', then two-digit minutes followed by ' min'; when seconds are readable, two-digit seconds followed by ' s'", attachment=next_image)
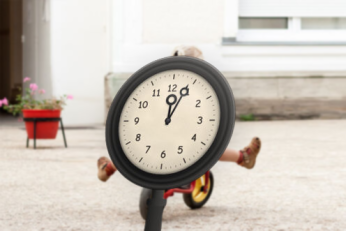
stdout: 12 h 04 min
